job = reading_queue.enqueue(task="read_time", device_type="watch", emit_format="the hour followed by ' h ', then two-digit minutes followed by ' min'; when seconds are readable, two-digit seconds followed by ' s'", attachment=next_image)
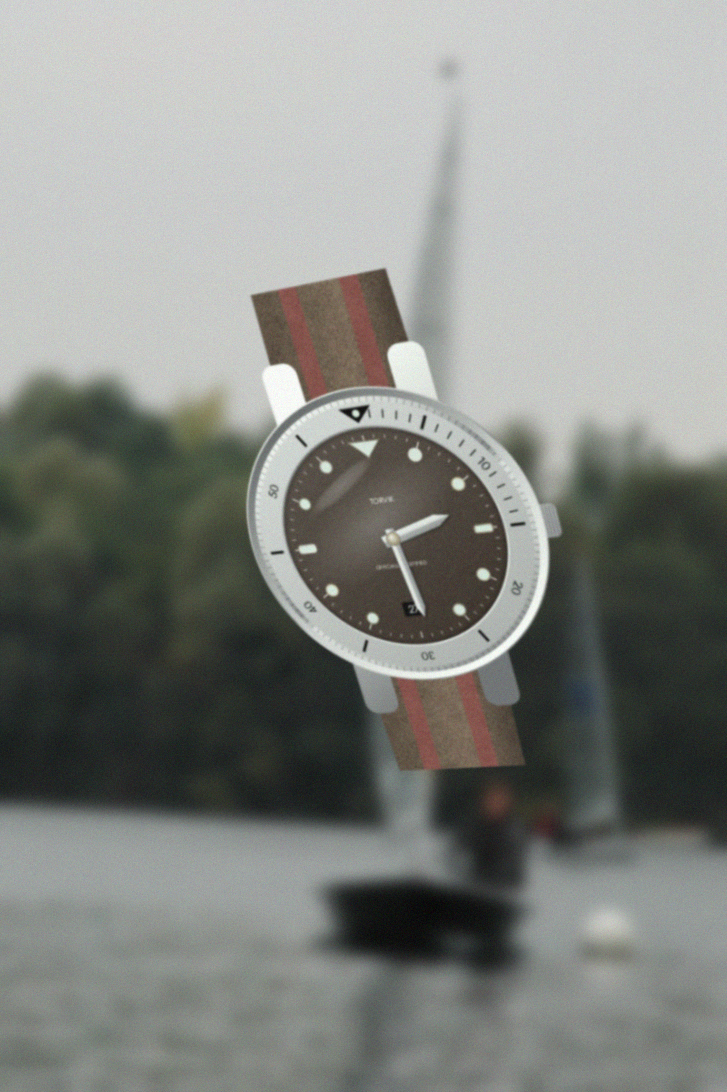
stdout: 2 h 29 min
